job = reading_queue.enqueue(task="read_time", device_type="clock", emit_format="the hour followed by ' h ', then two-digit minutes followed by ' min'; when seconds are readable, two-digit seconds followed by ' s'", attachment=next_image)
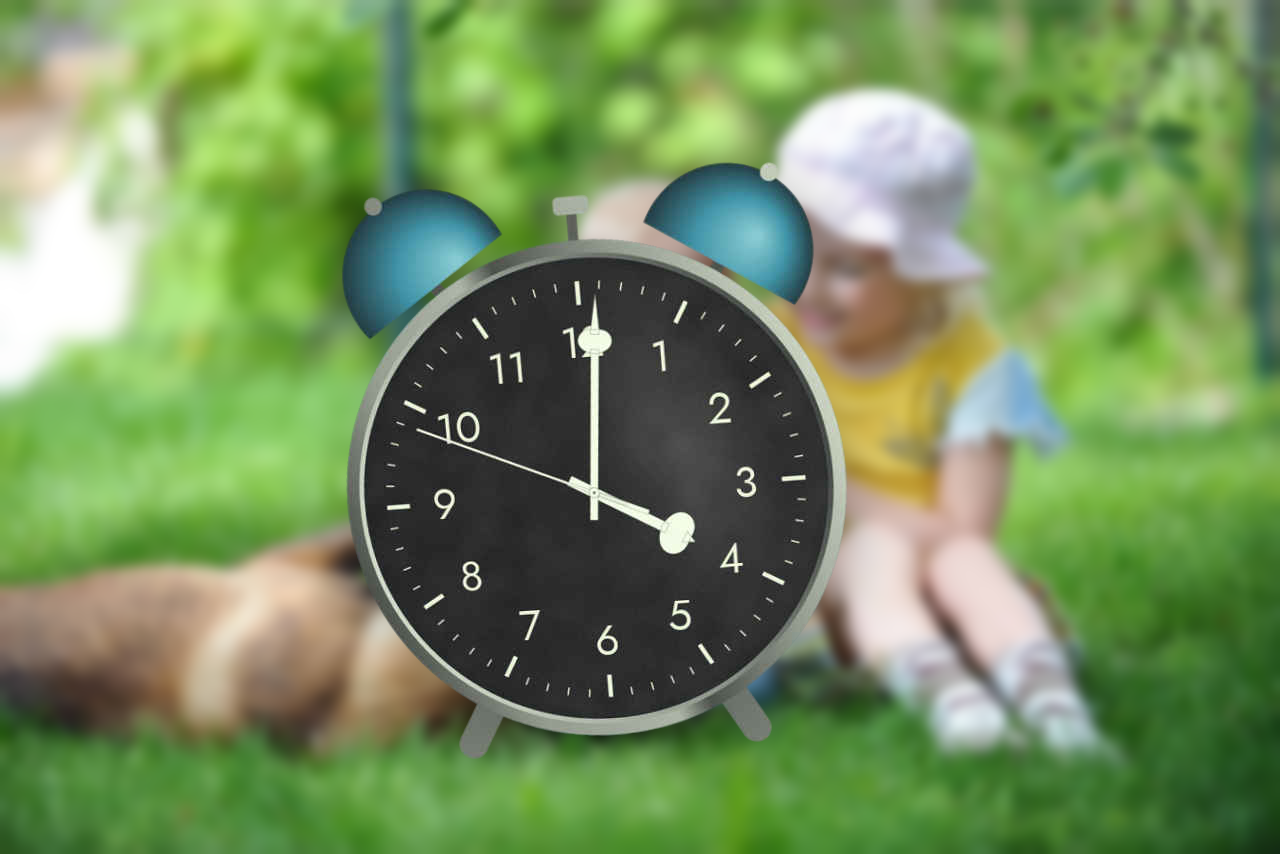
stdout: 4 h 00 min 49 s
